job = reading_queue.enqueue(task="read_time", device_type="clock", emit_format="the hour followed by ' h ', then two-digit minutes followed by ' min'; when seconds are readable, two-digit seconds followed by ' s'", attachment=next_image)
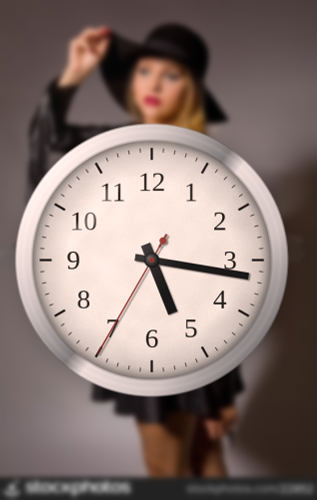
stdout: 5 h 16 min 35 s
